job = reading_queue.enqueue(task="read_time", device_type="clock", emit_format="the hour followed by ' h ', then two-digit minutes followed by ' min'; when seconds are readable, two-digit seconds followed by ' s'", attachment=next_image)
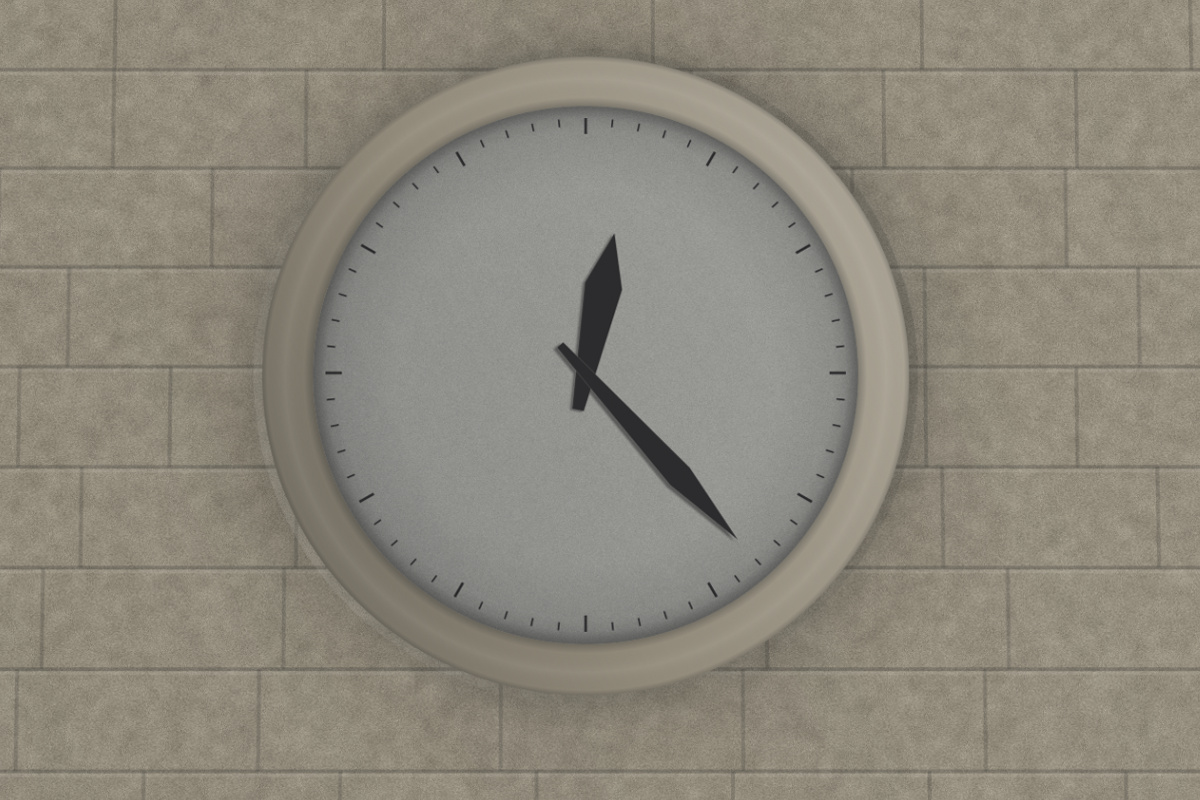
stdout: 12 h 23 min
